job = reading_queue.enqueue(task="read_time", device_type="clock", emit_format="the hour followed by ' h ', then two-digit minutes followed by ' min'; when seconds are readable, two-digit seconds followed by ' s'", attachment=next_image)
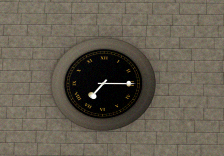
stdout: 7 h 15 min
